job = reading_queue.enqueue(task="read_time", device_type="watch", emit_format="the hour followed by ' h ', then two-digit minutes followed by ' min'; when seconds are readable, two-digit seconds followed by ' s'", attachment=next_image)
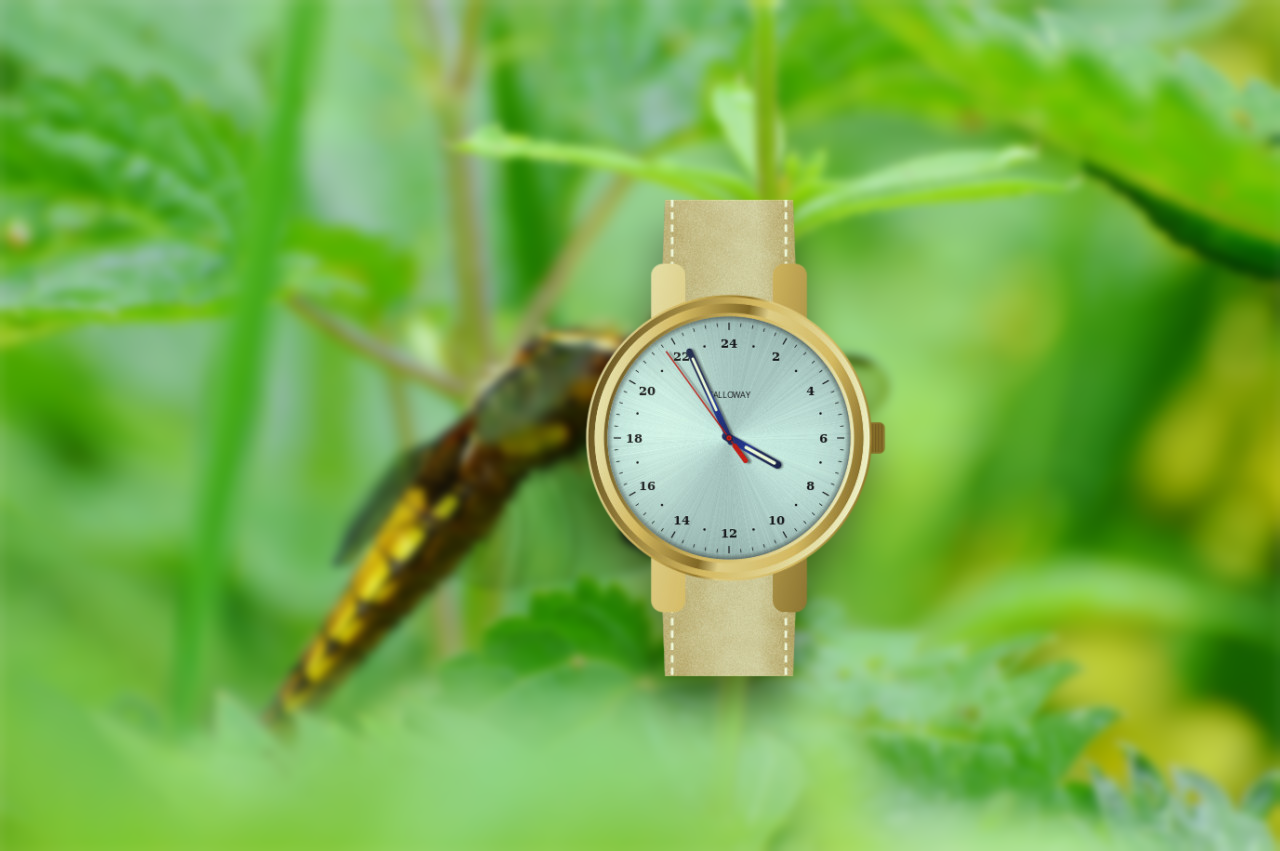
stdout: 7 h 55 min 54 s
